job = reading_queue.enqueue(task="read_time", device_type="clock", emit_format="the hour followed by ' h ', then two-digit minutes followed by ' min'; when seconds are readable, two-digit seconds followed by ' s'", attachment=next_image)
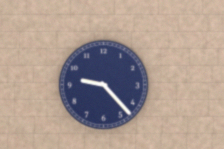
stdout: 9 h 23 min
